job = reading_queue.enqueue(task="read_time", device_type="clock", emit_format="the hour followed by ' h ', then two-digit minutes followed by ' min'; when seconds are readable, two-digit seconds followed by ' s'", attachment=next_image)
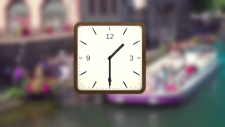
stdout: 1 h 30 min
